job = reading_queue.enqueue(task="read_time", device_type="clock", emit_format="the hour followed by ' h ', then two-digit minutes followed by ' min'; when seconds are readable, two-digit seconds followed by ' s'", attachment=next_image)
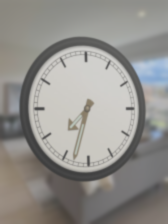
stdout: 7 h 33 min
